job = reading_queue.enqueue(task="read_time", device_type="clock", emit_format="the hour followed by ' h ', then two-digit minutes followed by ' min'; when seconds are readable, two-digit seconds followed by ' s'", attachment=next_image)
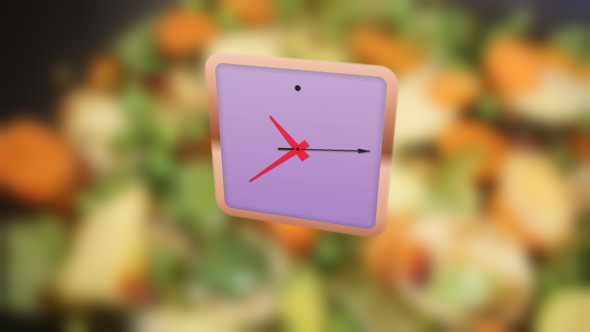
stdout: 10 h 38 min 14 s
